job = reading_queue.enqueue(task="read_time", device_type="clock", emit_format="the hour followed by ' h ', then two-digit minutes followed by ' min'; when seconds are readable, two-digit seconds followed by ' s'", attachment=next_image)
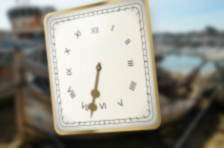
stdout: 6 h 33 min
